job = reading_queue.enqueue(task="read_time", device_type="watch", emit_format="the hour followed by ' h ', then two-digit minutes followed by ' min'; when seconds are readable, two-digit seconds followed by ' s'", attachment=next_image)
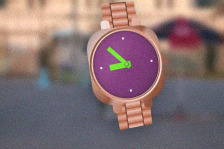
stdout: 8 h 53 min
